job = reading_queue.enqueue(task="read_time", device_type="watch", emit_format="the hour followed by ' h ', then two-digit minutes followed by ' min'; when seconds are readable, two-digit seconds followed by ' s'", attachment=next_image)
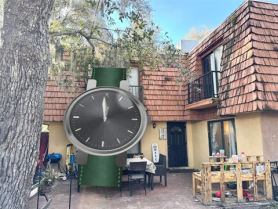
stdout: 11 h 59 min
